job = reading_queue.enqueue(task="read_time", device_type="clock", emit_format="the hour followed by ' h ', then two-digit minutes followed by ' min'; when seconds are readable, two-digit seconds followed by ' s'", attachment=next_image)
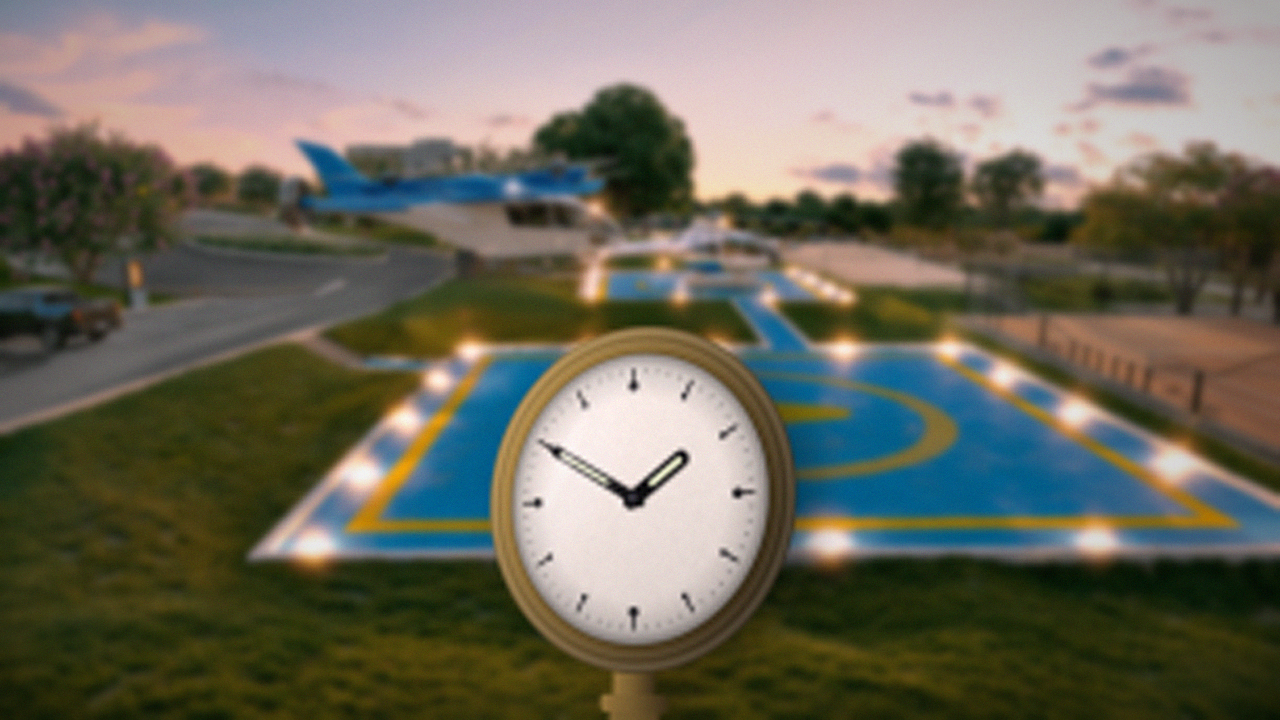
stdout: 1 h 50 min
